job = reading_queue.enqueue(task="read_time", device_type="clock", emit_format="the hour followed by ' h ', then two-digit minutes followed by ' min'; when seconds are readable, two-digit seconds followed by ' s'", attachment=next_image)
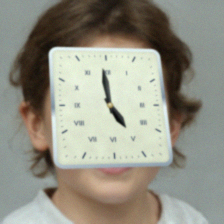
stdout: 4 h 59 min
